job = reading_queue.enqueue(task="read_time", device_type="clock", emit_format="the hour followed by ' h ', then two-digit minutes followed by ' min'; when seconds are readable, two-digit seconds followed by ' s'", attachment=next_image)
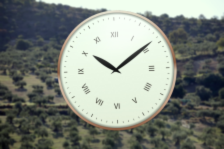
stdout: 10 h 09 min
